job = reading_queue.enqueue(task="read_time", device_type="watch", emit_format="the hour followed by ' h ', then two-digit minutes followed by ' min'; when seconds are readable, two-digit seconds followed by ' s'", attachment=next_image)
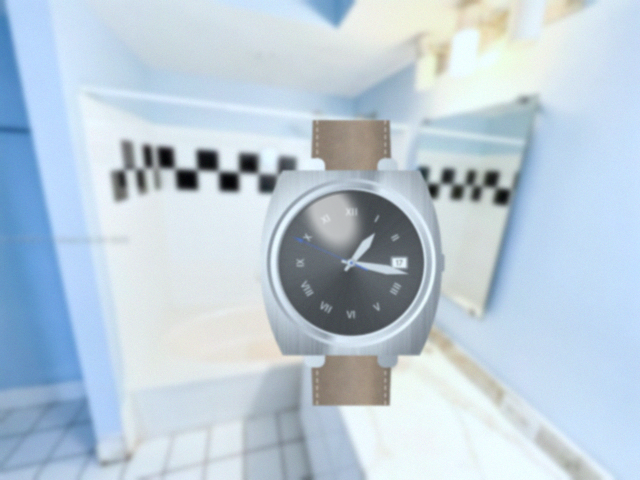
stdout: 1 h 16 min 49 s
